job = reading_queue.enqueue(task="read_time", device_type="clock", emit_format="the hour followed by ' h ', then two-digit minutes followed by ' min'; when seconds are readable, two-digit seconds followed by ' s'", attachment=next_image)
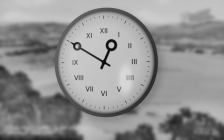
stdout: 12 h 50 min
